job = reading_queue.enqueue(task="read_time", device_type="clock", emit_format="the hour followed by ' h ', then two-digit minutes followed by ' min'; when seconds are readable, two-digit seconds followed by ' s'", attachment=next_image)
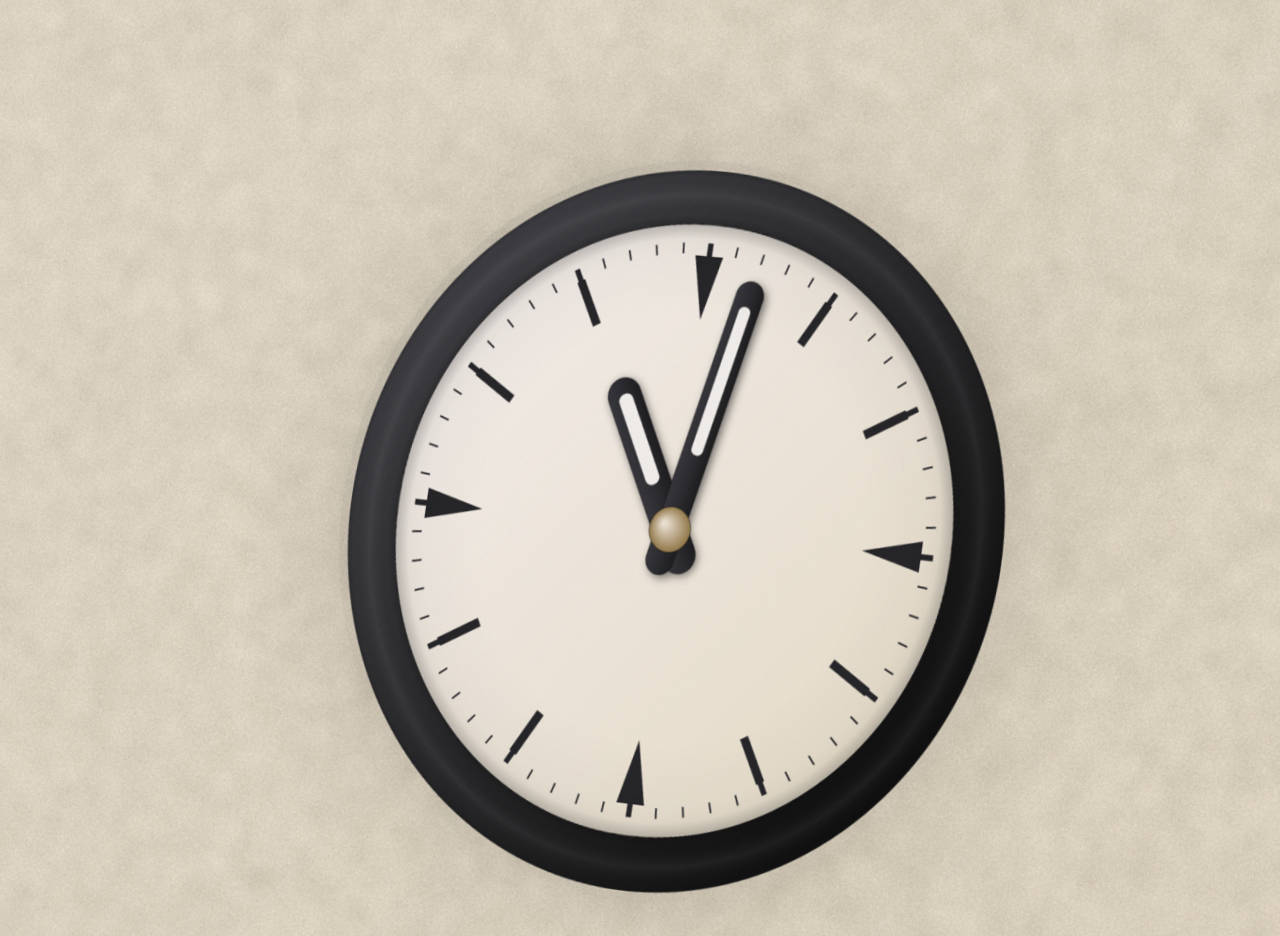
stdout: 11 h 02 min
